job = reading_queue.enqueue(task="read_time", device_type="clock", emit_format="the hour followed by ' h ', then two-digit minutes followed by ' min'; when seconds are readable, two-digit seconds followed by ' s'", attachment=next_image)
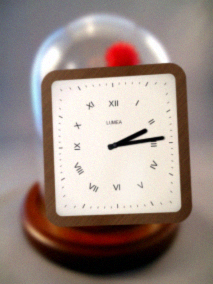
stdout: 2 h 14 min
